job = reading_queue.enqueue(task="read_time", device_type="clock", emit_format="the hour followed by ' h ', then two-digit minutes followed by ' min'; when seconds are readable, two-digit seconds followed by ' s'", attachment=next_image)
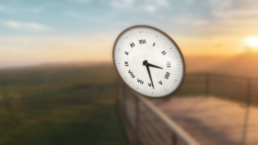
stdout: 3 h 29 min
